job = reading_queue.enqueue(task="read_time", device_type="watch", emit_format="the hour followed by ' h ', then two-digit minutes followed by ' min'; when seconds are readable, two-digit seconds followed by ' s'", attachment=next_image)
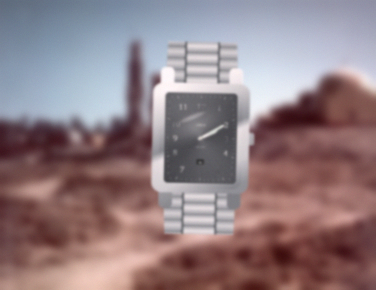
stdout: 2 h 10 min
